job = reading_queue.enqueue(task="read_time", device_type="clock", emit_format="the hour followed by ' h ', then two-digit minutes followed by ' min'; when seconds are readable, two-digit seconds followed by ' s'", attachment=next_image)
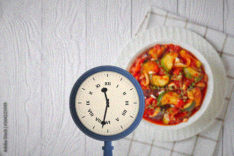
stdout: 11 h 32 min
